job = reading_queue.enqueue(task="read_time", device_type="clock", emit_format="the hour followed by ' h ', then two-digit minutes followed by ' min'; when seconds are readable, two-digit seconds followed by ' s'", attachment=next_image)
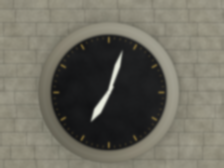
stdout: 7 h 03 min
